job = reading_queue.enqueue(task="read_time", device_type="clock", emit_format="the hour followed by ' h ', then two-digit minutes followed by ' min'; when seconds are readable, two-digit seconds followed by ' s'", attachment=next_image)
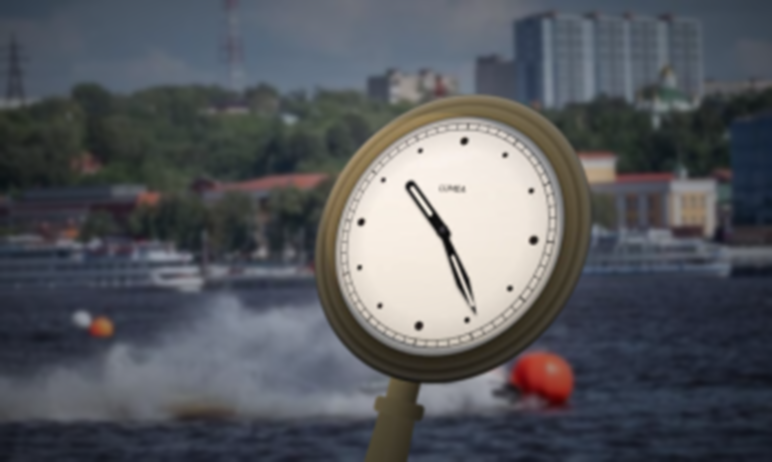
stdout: 10 h 24 min
